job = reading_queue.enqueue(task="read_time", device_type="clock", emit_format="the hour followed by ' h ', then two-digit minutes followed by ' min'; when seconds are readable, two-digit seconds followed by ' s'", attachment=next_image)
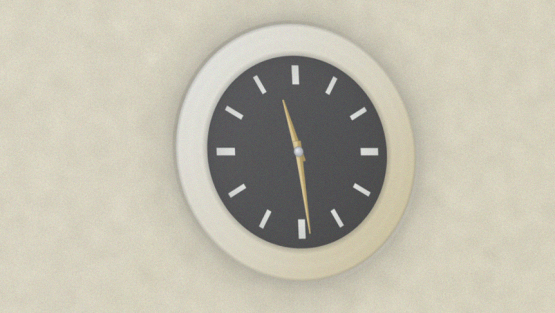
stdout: 11 h 29 min
